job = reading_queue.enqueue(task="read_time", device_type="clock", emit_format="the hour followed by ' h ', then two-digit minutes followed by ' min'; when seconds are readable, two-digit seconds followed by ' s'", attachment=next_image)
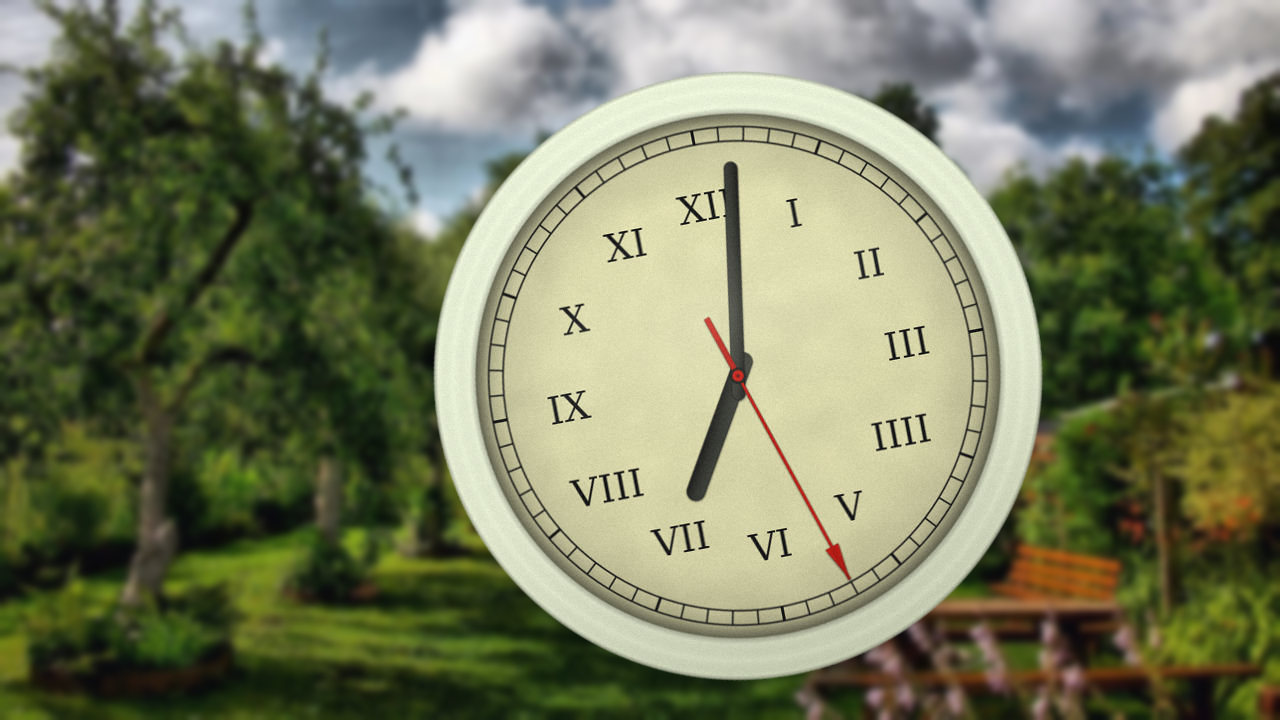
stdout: 7 h 01 min 27 s
